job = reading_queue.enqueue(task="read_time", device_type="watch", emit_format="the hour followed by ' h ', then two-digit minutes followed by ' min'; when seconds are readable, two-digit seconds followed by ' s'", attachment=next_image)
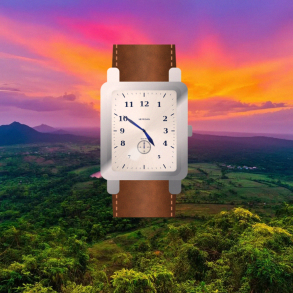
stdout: 4 h 51 min
